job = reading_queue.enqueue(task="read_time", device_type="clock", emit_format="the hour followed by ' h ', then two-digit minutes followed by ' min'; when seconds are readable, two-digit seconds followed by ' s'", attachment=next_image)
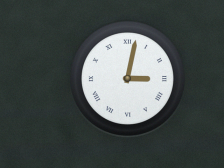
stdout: 3 h 02 min
